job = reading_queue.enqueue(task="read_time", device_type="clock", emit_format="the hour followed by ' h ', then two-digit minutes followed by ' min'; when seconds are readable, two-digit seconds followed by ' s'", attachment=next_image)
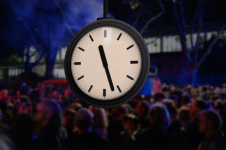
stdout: 11 h 27 min
